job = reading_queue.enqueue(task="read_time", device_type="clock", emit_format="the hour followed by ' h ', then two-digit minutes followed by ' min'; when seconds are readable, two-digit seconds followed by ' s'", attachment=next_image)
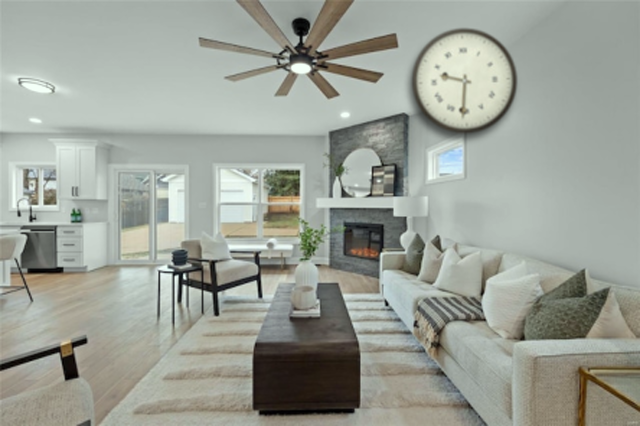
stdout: 9 h 31 min
